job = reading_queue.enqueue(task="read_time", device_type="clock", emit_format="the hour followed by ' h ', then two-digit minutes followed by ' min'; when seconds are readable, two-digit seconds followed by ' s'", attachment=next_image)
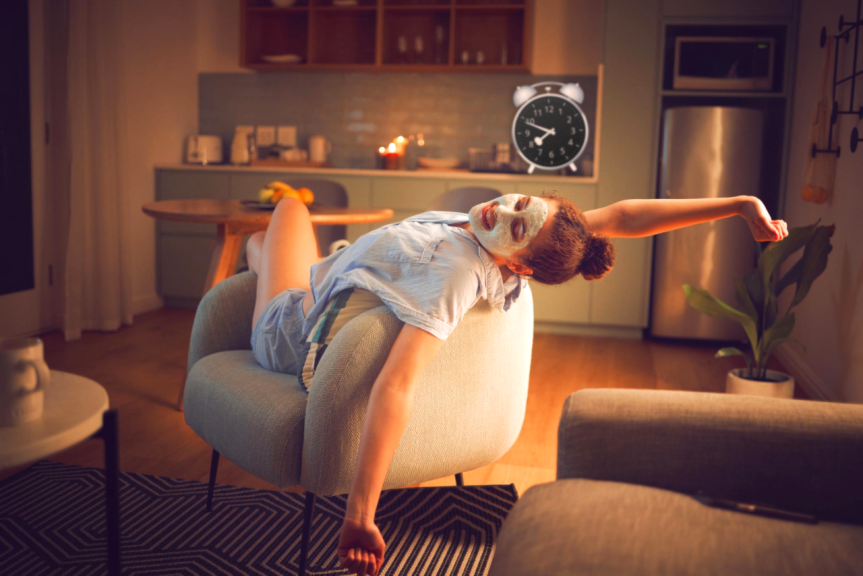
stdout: 7 h 49 min
